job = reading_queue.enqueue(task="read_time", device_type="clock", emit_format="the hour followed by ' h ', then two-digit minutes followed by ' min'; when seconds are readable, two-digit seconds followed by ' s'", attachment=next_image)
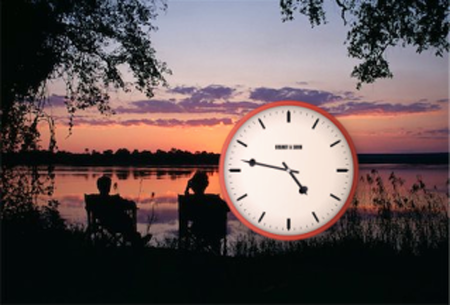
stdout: 4 h 47 min
